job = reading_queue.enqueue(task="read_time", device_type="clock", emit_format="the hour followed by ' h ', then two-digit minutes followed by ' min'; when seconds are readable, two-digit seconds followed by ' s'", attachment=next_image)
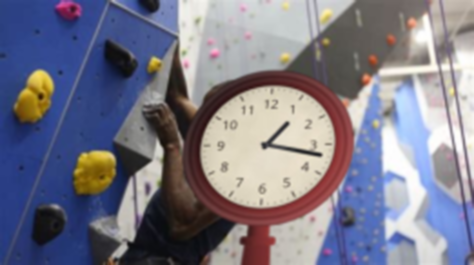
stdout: 1 h 17 min
